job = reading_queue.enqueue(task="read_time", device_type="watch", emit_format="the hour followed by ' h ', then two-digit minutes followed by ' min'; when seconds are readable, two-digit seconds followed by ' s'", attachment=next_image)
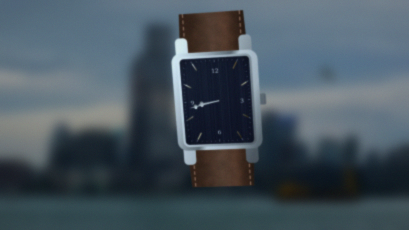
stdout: 8 h 43 min
